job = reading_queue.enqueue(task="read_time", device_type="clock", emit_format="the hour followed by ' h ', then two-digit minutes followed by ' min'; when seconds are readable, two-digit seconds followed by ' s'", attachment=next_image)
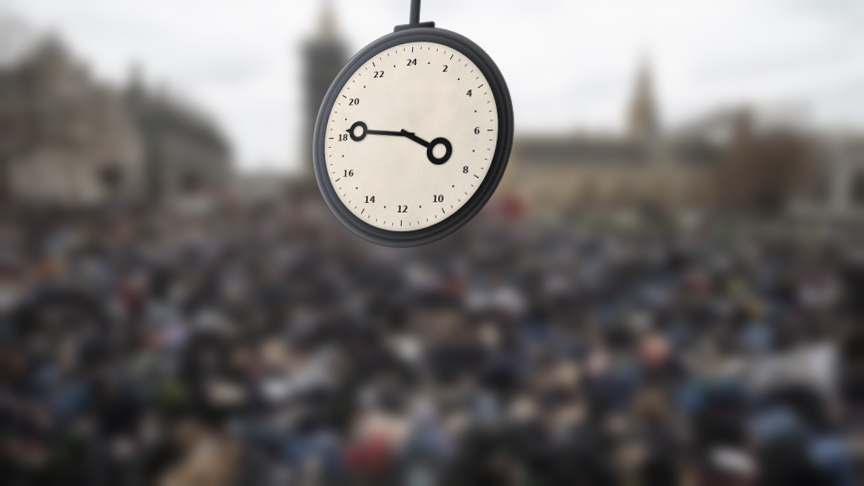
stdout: 7 h 46 min
